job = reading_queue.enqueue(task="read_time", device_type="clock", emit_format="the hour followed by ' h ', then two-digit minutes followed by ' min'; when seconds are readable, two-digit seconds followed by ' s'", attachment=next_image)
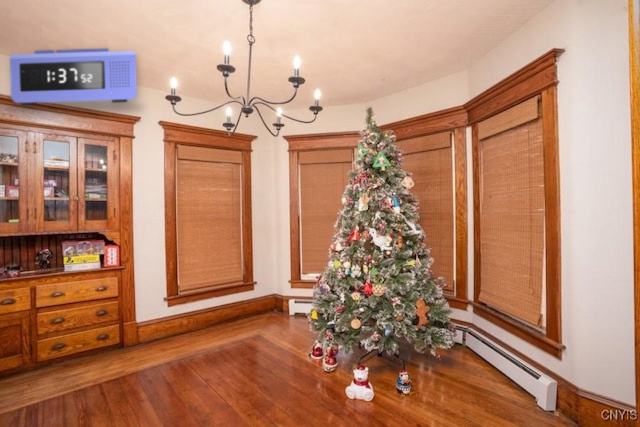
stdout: 1 h 37 min
